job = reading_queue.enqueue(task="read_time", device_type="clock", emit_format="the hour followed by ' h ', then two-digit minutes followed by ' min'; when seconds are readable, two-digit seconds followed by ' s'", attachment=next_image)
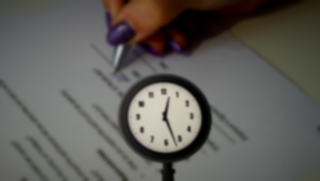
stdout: 12 h 27 min
